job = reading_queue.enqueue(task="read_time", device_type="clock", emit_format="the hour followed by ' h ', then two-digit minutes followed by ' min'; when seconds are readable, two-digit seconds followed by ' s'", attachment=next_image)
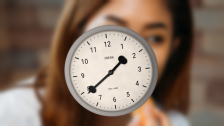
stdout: 1 h 39 min
